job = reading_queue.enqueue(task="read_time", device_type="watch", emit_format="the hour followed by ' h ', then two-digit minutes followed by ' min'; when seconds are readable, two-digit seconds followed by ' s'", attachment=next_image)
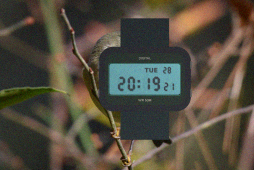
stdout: 20 h 19 min 21 s
